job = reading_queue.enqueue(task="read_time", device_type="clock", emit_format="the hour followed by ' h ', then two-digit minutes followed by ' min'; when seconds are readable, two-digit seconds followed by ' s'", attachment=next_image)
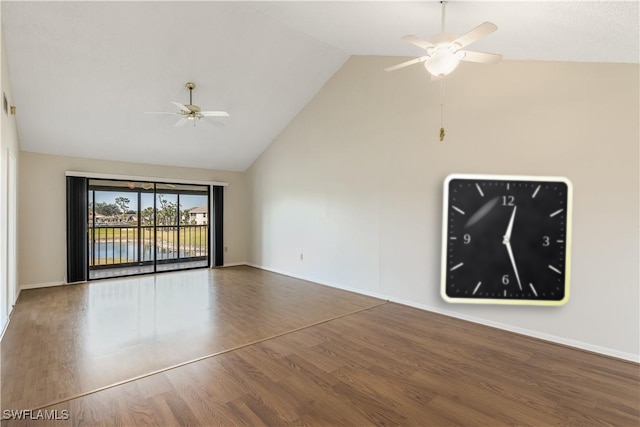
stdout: 12 h 27 min
